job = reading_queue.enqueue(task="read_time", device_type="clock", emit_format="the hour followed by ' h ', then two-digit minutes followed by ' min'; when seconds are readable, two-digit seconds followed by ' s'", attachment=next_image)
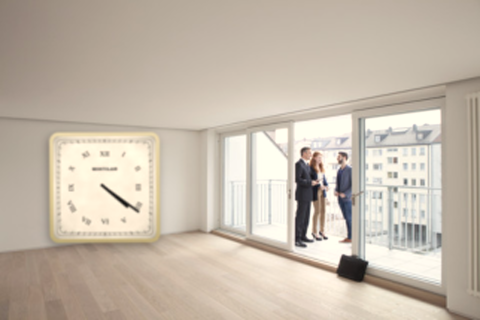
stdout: 4 h 21 min
